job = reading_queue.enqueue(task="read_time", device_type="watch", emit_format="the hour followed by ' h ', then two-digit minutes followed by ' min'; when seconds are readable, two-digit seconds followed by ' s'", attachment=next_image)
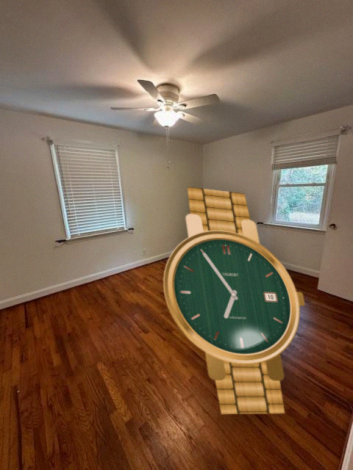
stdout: 6 h 55 min
